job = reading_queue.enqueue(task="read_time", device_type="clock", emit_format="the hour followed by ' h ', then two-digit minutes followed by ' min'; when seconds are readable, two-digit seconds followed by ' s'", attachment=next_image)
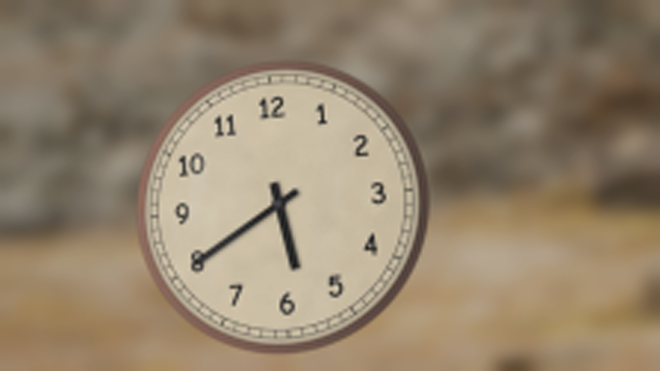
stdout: 5 h 40 min
